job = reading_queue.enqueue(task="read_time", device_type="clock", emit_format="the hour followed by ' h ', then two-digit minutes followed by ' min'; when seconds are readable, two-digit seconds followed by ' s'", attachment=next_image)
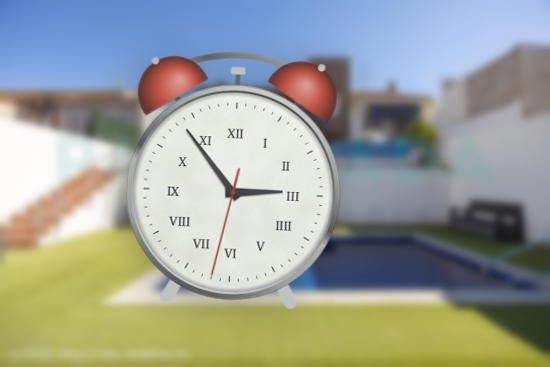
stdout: 2 h 53 min 32 s
